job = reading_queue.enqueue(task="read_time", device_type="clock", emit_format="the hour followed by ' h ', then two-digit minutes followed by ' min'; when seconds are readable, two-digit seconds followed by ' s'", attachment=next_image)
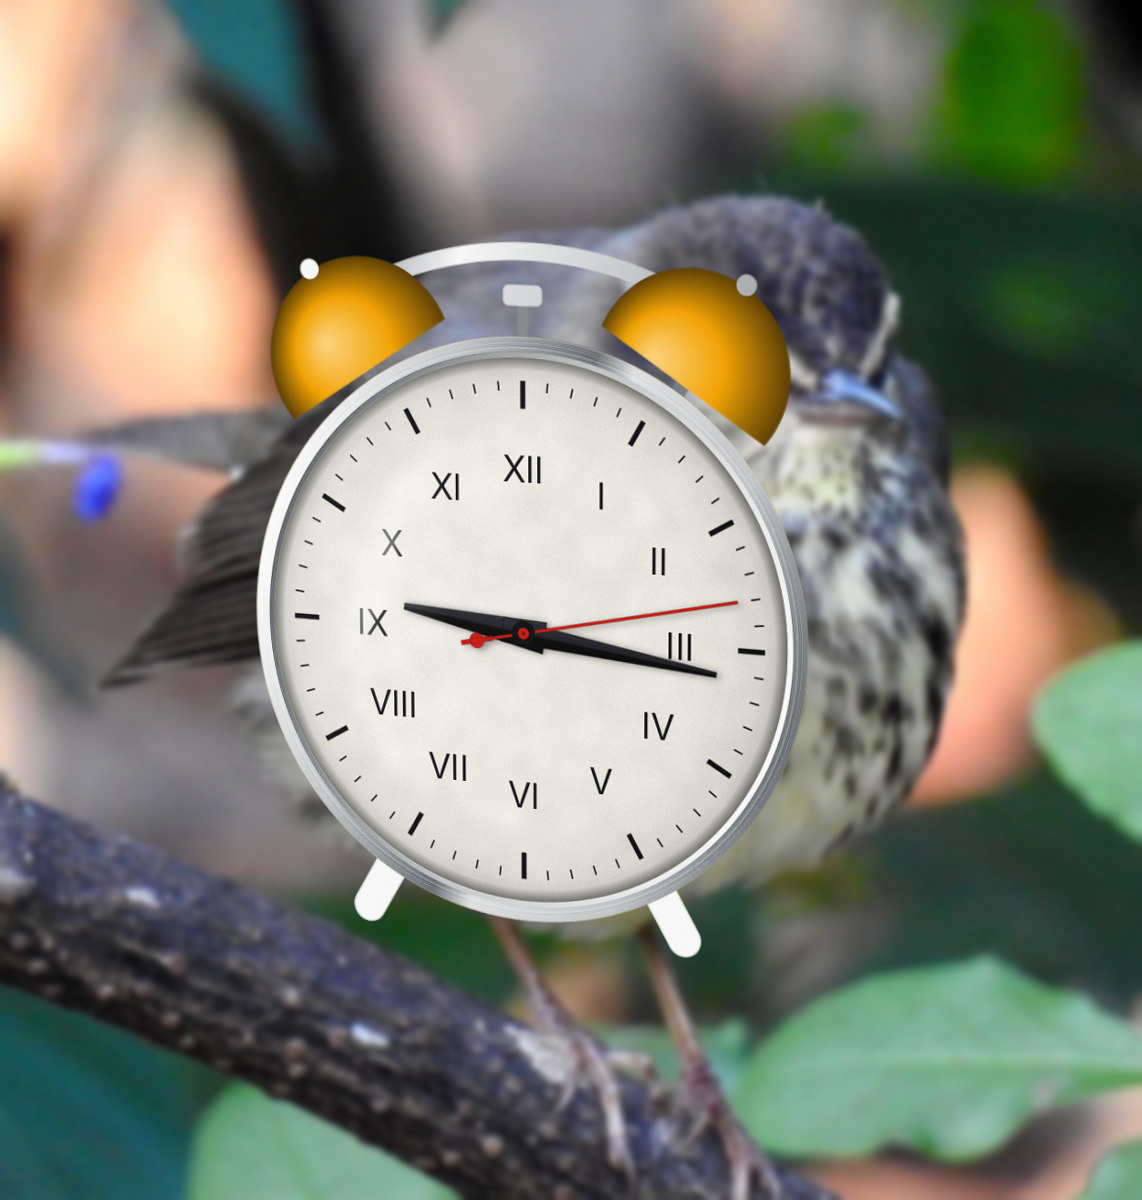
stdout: 9 h 16 min 13 s
